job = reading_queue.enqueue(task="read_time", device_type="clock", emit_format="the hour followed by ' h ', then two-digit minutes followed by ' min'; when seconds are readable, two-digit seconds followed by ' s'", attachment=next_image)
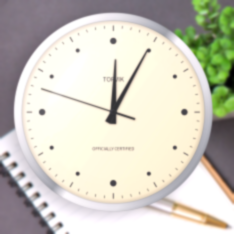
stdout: 12 h 04 min 48 s
